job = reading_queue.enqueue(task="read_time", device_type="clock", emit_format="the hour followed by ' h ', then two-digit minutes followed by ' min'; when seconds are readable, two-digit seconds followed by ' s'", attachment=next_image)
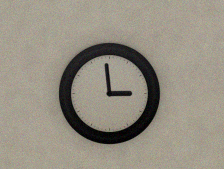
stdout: 2 h 59 min
